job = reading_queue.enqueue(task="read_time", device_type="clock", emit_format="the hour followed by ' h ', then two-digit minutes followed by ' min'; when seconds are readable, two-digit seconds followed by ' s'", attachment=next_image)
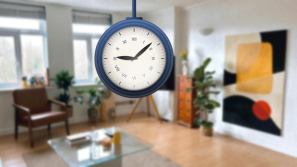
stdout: 9 h 08 min
